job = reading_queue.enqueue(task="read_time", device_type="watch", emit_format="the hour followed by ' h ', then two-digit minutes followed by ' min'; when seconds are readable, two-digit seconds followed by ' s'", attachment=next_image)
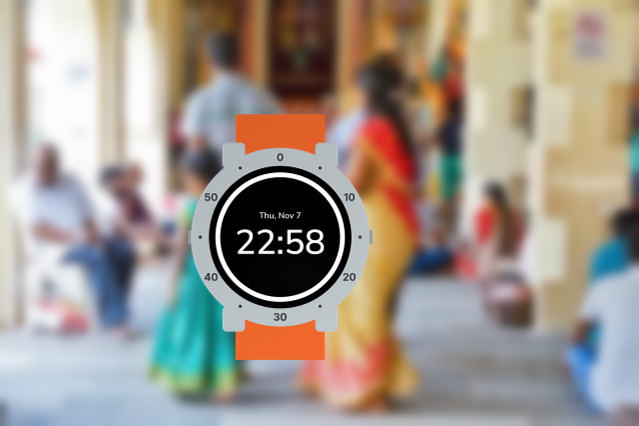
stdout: 22 h 58 min
